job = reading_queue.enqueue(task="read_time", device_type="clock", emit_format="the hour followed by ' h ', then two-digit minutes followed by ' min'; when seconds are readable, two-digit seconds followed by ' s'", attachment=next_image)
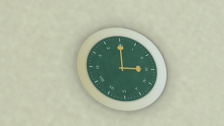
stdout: 3 h 00 min
